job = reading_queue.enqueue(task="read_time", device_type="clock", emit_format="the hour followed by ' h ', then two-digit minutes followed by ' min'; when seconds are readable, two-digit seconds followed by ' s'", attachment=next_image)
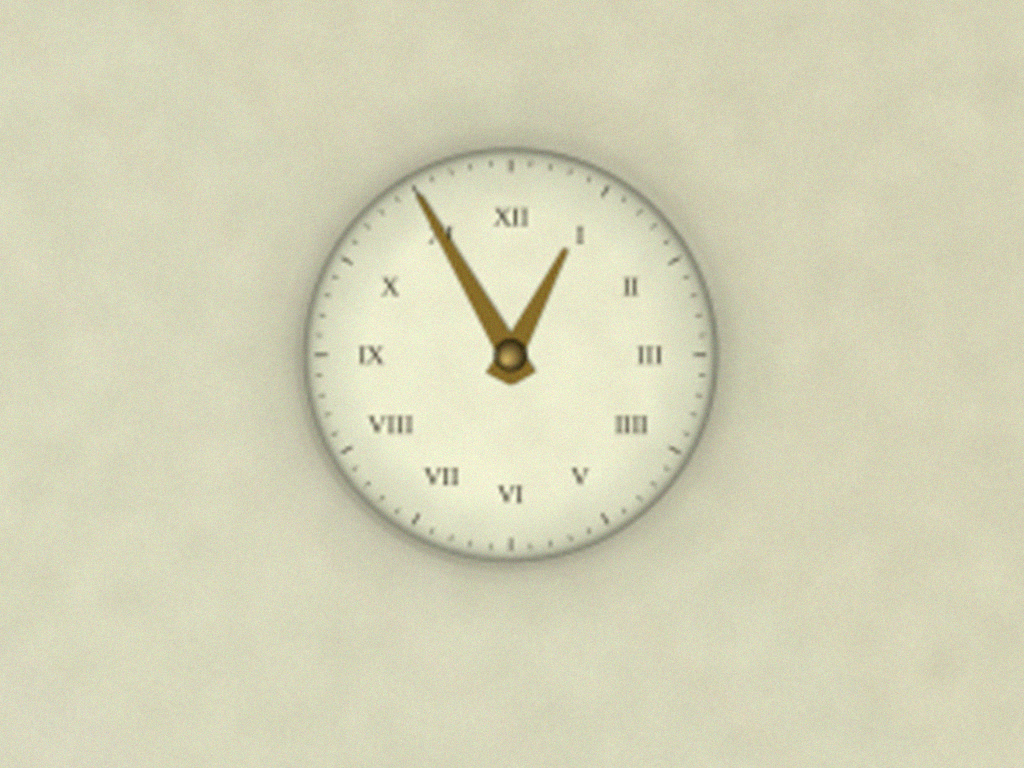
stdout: 12 h 55 min
